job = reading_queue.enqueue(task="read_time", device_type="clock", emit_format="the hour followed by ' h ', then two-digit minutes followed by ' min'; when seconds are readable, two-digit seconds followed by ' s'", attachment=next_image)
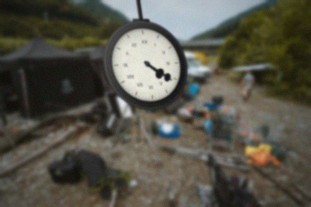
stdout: 4 h 21 min
